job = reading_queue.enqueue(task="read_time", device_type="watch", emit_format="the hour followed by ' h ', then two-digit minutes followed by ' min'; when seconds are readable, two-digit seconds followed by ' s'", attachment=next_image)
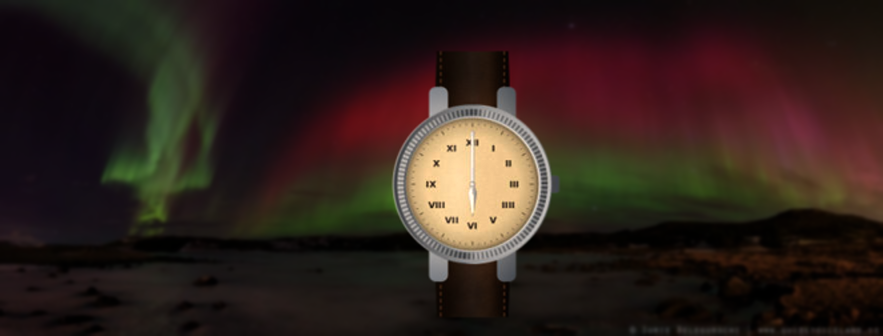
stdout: 6 h 00 min
